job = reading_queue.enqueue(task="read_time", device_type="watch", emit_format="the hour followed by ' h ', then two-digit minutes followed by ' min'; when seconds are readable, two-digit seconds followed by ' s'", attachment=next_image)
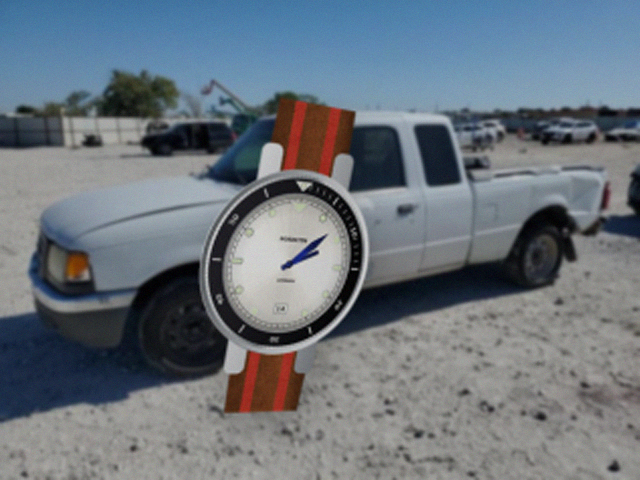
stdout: 2 h 08 min
